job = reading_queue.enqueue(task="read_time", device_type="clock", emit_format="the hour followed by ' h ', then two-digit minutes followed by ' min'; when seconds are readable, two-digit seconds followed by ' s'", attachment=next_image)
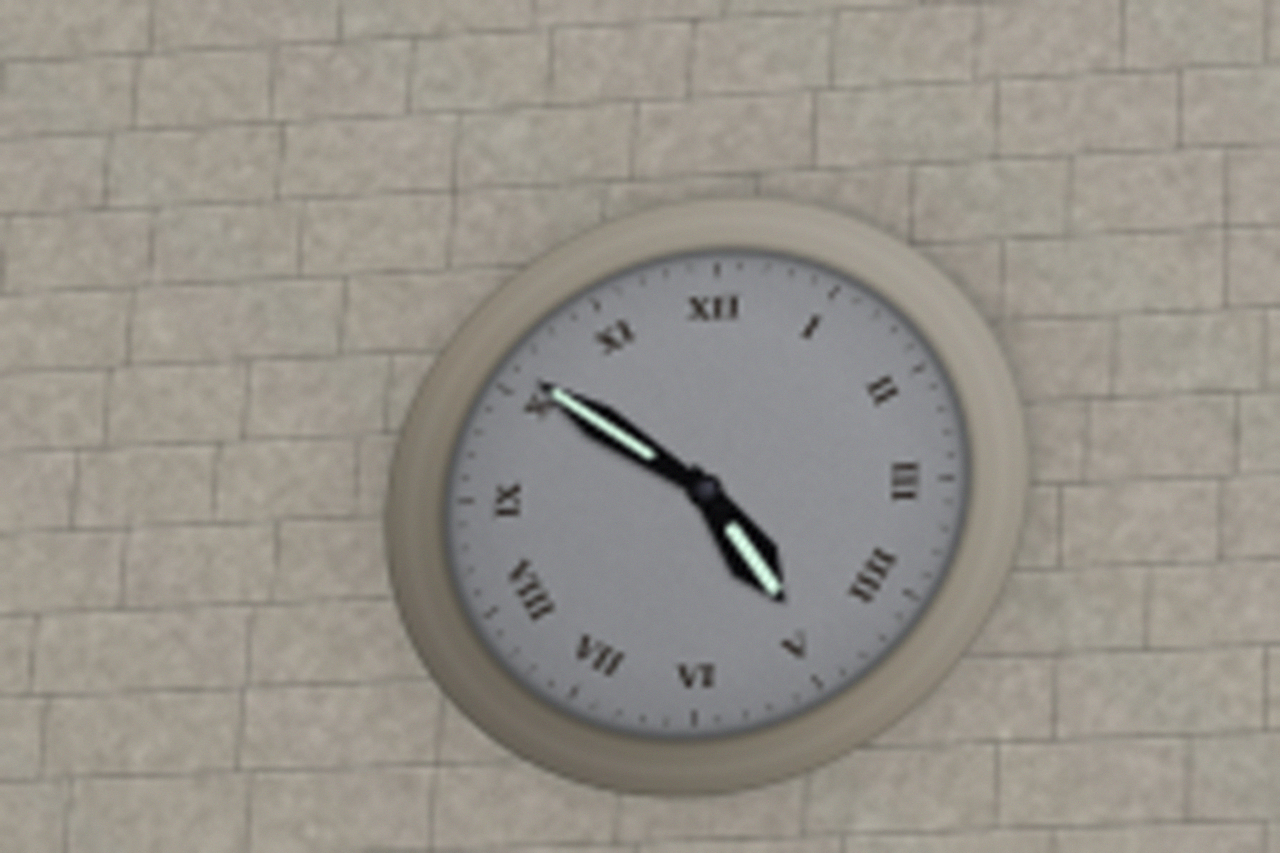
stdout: 4 h 51 min
